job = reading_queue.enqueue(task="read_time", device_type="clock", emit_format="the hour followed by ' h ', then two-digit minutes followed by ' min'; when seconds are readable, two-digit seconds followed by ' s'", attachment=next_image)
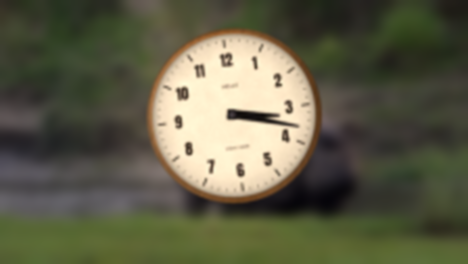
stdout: 3 h 18 min
